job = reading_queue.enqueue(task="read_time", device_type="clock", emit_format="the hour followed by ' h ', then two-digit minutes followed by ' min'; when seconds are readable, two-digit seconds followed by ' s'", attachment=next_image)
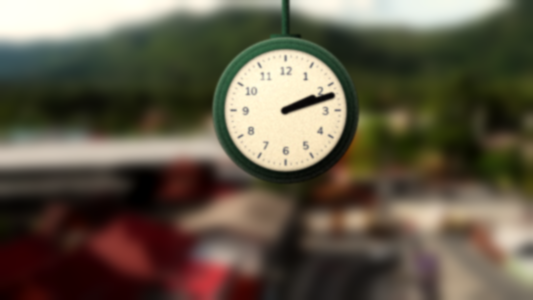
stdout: 2 h 12 min
